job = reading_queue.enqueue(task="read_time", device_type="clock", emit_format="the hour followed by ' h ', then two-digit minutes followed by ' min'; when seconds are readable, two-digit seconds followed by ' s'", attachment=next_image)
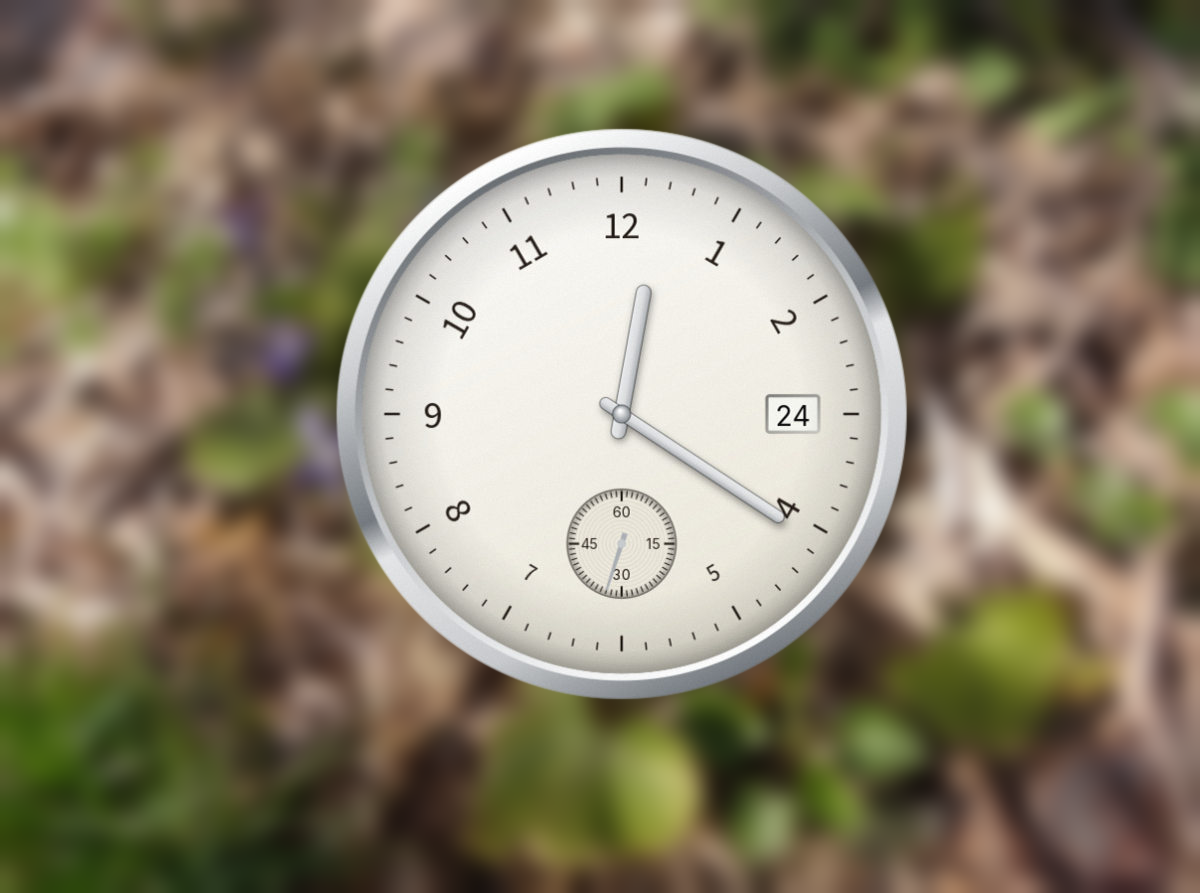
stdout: 12 h 20 min 33 s
